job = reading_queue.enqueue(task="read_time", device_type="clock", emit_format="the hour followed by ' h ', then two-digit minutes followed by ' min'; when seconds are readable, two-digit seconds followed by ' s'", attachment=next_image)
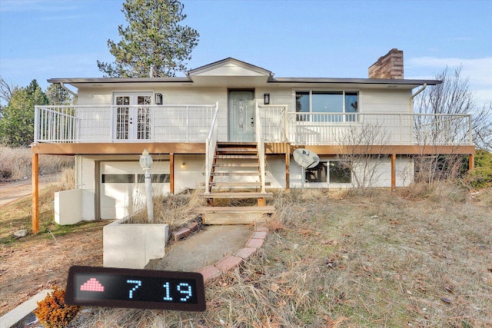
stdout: 7 h 19 min
